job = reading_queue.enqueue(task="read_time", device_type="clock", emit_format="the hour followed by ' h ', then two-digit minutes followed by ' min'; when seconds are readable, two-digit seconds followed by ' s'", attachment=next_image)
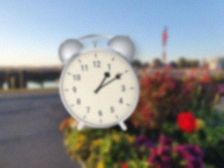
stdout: 1 h 10 min
